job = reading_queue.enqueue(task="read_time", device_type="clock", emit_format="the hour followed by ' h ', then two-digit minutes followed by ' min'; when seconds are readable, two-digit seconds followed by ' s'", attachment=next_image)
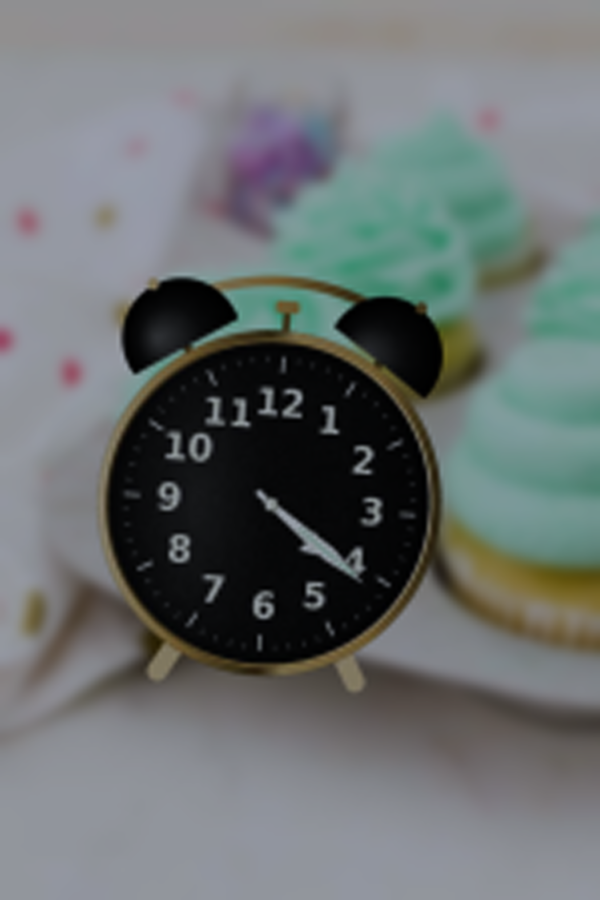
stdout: 4 h 21 min
